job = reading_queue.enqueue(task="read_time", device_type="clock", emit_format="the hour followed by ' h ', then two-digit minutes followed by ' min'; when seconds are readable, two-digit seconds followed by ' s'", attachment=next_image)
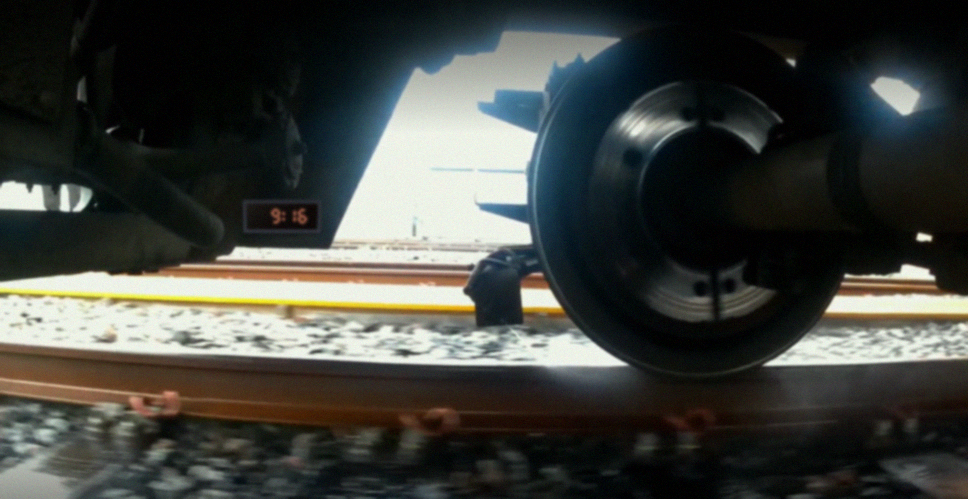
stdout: 9 h 16 min
